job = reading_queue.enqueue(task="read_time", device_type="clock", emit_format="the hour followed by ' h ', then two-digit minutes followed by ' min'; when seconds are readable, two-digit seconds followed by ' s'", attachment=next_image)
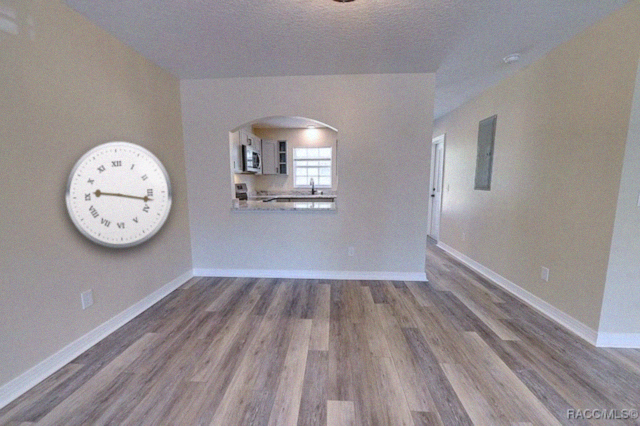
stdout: 9 h 17 min
